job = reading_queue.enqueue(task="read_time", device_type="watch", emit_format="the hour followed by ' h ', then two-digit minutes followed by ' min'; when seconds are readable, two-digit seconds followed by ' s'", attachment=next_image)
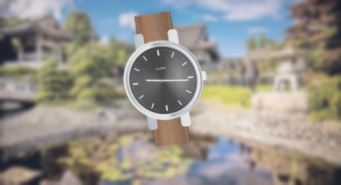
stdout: 9 h 16 min
